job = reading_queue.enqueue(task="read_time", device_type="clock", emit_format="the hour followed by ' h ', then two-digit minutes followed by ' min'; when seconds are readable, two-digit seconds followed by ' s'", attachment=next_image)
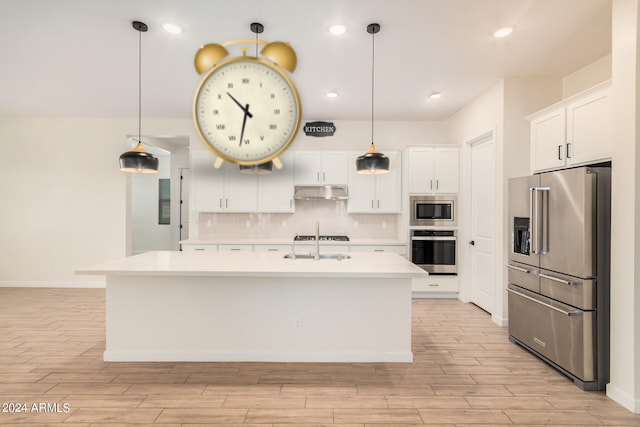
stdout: 10 h 32 min
